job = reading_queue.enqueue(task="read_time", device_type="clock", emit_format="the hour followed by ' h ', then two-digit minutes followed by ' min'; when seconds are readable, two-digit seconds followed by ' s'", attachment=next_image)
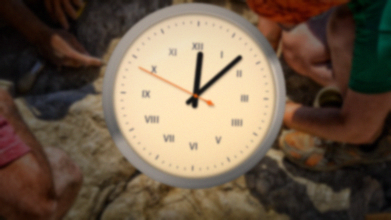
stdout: 12 h 07 min 49 s
